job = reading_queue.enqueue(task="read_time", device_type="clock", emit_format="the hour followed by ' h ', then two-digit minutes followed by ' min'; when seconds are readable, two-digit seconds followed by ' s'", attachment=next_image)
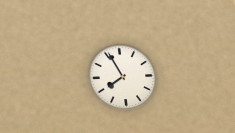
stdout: 7 h 56 min
